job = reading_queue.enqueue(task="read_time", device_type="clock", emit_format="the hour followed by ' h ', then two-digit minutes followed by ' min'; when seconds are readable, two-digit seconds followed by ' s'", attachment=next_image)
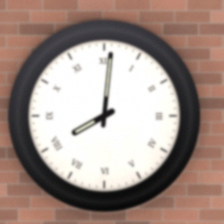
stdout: 8 h 01 min
